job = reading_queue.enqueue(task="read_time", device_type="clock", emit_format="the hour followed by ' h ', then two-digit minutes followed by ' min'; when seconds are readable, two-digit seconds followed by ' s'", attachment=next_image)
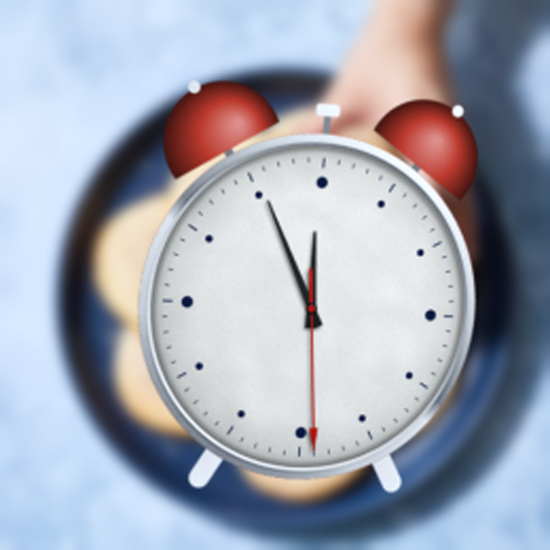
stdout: 11 h 55 min 29 s
